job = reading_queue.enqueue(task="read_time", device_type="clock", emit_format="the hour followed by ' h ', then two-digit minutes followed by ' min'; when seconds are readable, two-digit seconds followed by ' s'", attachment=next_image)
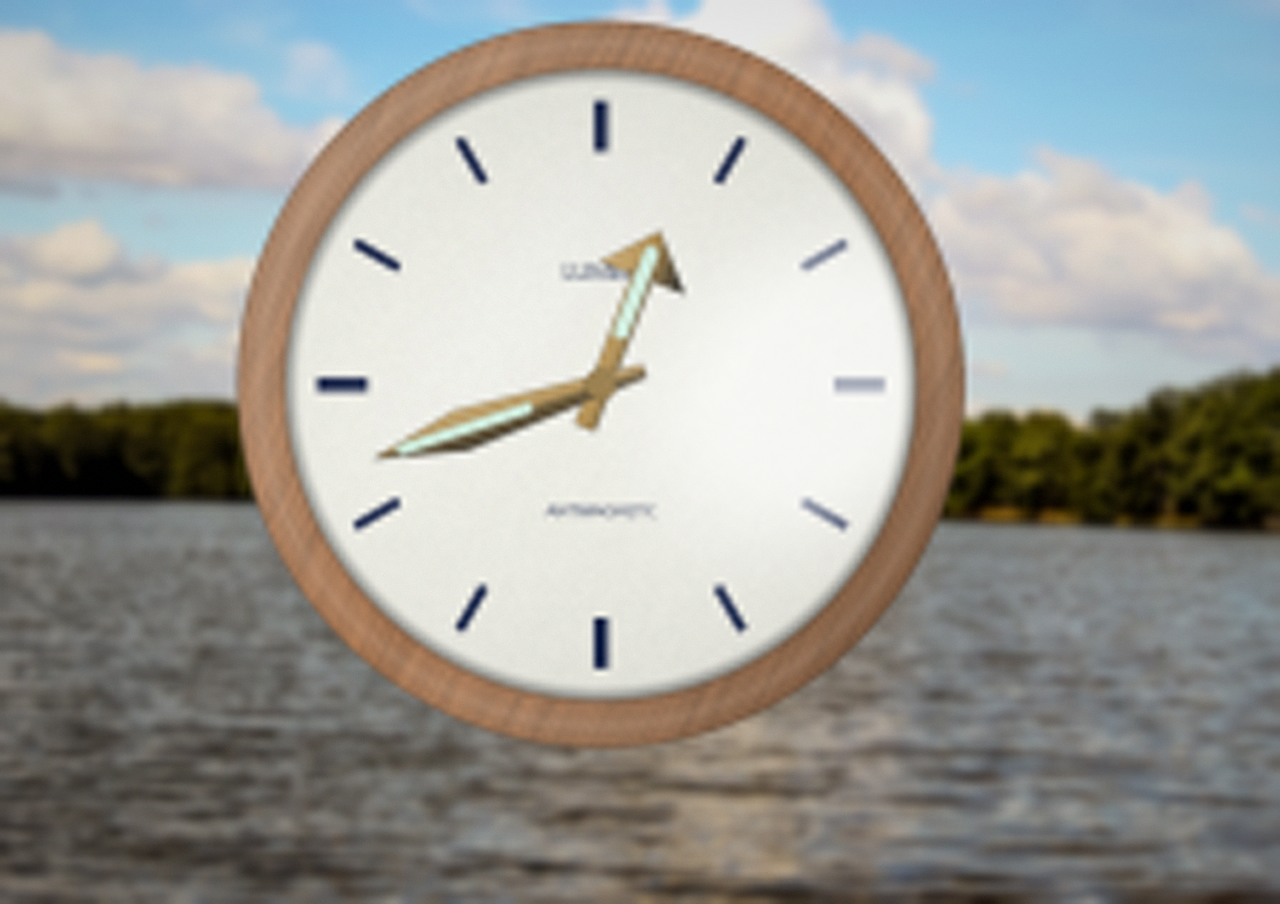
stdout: 12 h 42 min
